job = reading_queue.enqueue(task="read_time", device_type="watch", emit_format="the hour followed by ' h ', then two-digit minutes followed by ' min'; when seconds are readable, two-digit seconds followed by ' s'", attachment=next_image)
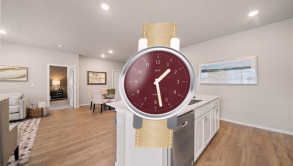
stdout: 1 h 28 min
